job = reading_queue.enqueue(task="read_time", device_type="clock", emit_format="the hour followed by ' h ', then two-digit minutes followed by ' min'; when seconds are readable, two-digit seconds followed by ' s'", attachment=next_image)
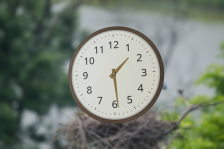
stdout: 1 h 29 min
